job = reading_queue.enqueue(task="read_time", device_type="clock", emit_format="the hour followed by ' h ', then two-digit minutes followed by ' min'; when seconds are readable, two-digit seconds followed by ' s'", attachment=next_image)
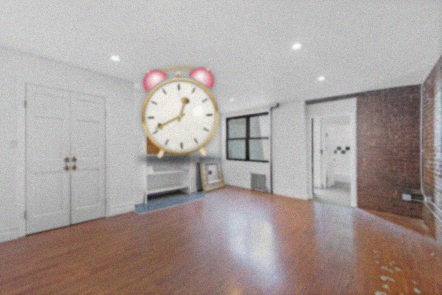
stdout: 12 h 41 min
